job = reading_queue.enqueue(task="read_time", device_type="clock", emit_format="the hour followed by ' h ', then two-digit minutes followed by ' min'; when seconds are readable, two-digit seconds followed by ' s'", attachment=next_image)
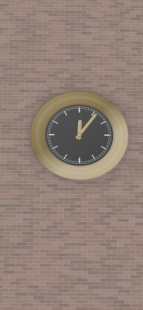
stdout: 12 h 06 min
